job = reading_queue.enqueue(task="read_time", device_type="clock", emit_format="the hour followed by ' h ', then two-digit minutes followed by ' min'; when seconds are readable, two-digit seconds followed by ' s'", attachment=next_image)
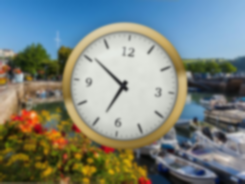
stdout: 6 h 51 min
